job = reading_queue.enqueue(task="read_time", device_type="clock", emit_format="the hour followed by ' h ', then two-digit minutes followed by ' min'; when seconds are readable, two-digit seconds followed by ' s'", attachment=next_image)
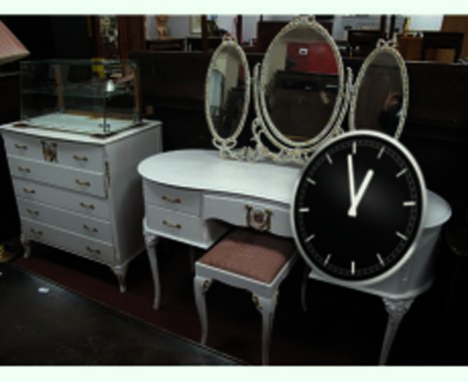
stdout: 12 h 59 min
